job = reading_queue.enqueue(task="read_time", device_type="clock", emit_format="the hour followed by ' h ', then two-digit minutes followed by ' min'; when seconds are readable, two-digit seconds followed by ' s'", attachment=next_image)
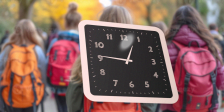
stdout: 12 h 46 min
